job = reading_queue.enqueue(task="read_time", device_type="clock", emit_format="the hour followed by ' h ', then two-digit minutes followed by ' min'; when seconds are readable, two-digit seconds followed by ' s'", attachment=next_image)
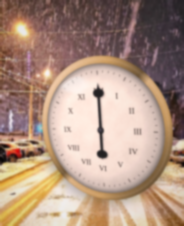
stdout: 6 h 00 min
